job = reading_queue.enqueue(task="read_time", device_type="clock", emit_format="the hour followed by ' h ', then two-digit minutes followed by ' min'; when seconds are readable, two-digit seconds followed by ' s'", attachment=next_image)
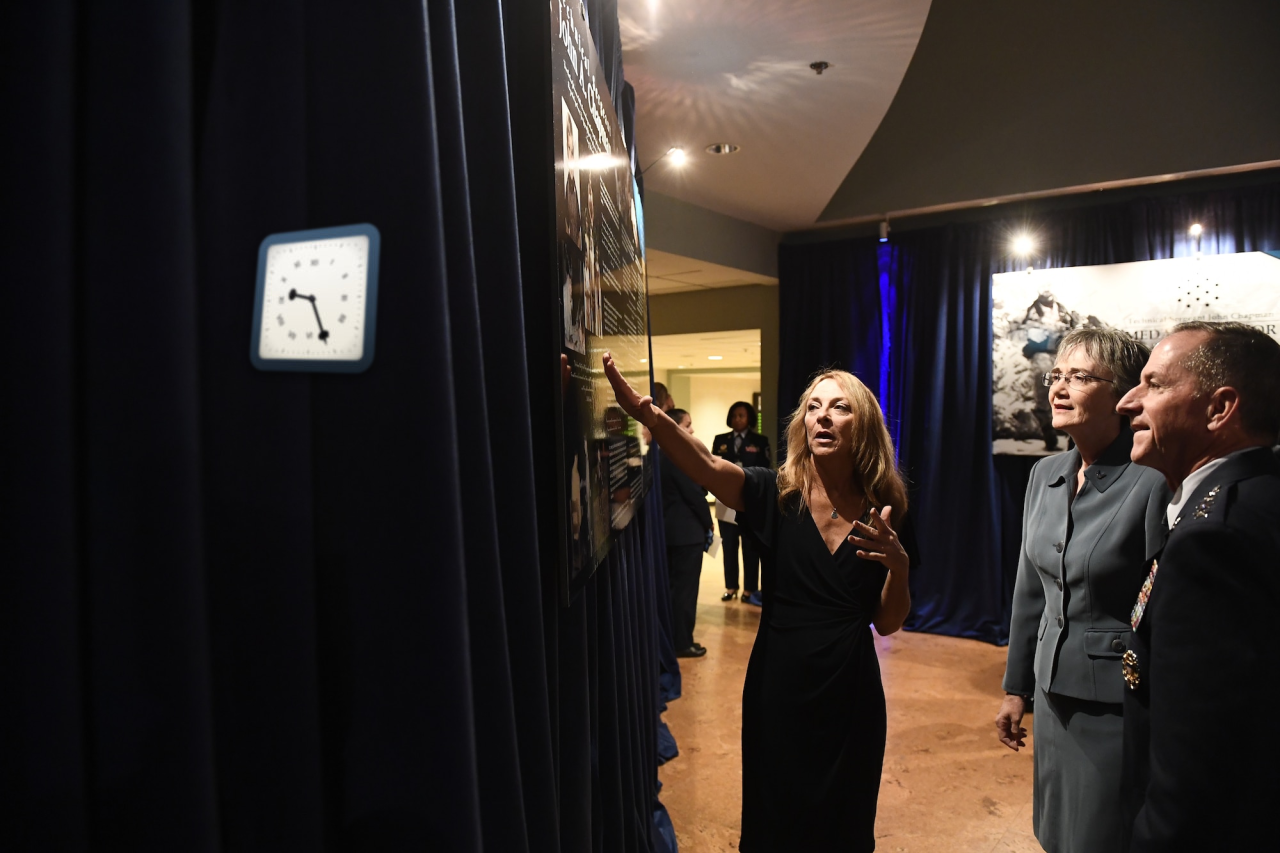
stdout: 9 h 26 min
